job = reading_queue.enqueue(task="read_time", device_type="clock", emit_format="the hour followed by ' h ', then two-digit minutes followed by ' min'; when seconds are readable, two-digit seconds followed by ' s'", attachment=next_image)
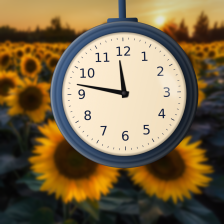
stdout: 11 h 47 min
